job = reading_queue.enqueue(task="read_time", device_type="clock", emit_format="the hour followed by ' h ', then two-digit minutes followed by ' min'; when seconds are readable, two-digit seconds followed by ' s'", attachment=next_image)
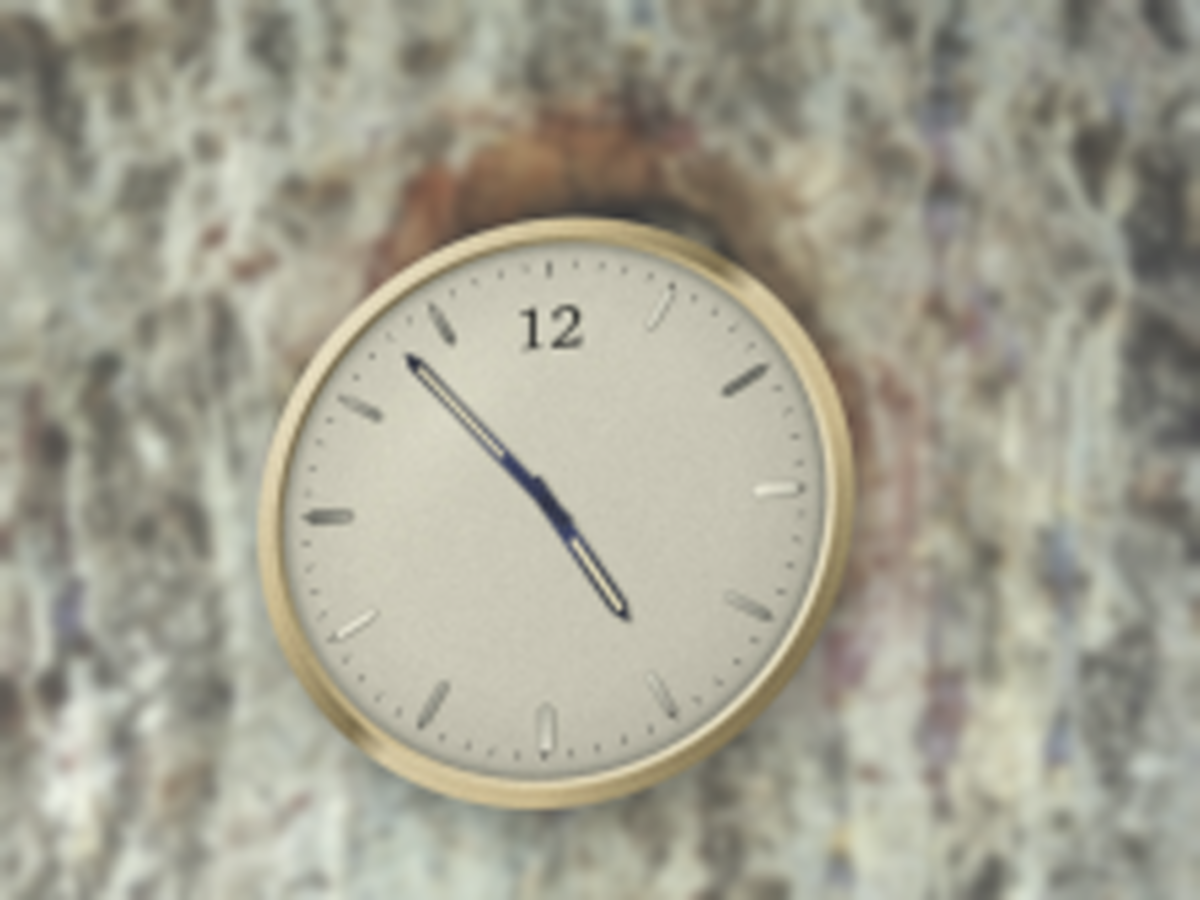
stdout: 4 h 53 min
